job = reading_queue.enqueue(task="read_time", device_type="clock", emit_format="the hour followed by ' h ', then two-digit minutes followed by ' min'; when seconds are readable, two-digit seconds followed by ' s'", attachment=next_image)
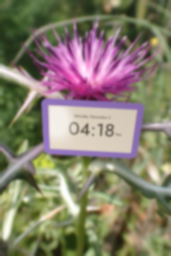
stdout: 4 h 18 min
